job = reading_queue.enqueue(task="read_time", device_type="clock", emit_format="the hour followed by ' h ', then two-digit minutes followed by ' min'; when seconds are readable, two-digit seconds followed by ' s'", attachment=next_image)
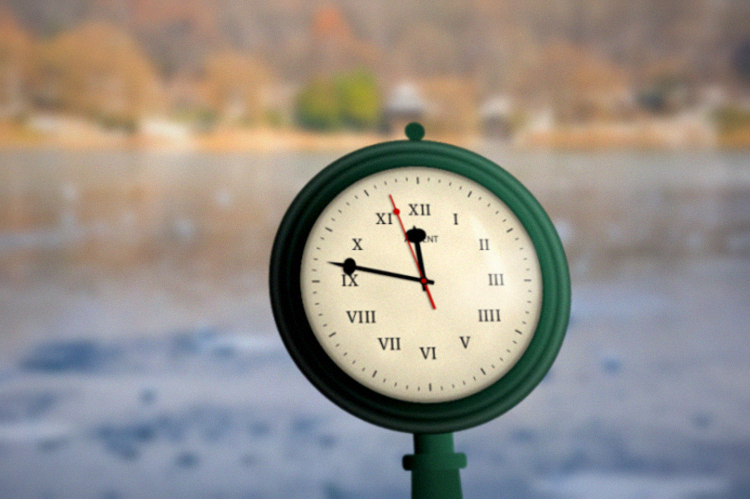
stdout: 11 h 46 min 57 s
